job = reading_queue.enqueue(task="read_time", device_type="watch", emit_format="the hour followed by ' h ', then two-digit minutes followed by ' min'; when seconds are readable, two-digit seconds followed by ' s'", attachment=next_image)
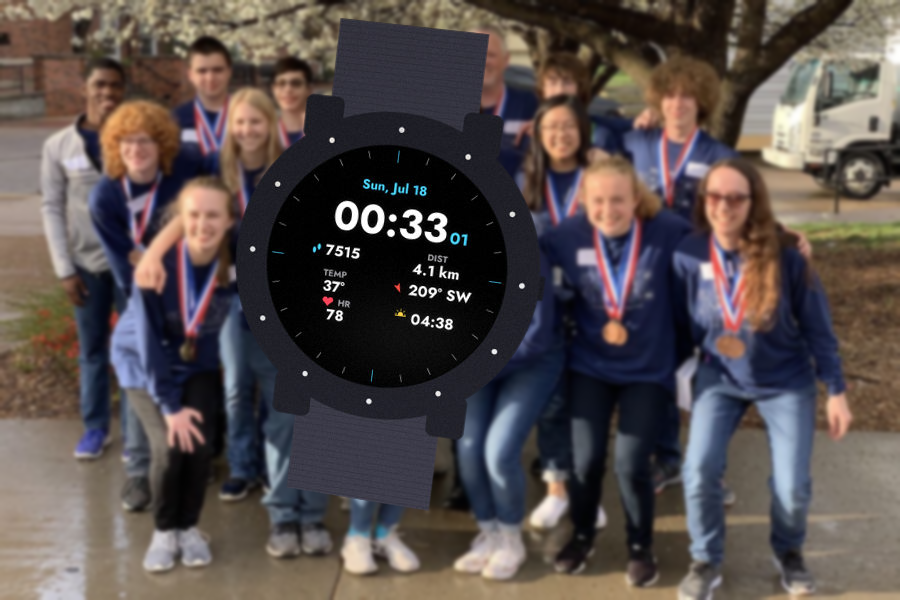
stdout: 0 h 33 min 01 s
